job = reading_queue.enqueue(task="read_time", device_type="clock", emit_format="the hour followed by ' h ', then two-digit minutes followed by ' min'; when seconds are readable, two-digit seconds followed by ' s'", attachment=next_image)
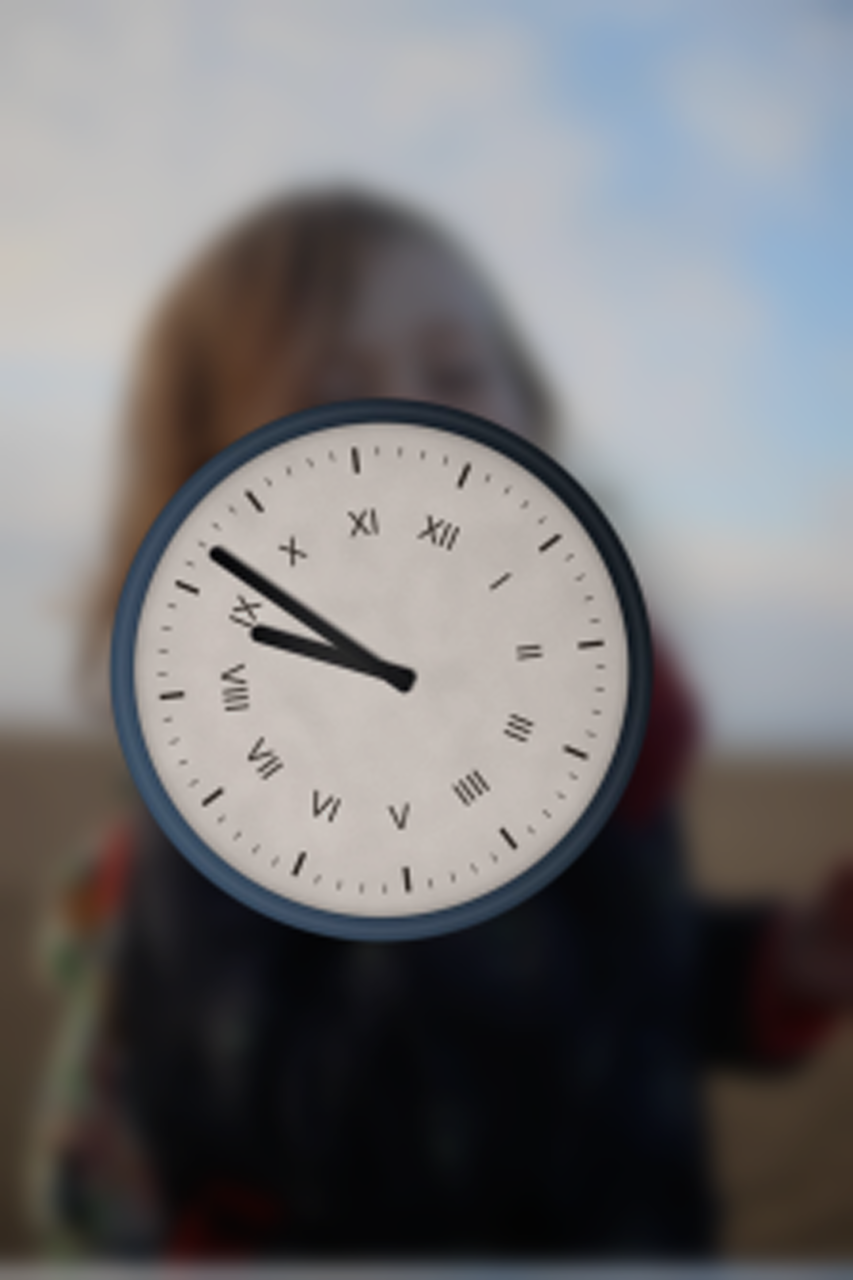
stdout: 8 h 47 min
